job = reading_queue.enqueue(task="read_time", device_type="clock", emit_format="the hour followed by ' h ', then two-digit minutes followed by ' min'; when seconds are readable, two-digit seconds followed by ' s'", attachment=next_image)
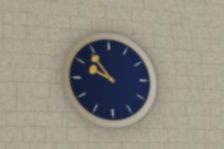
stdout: 9 h 54 min
